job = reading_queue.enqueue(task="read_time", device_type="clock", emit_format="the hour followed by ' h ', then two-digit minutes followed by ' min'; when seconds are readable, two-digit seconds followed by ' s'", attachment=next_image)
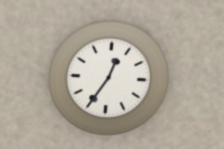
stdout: 12 h 35 min
